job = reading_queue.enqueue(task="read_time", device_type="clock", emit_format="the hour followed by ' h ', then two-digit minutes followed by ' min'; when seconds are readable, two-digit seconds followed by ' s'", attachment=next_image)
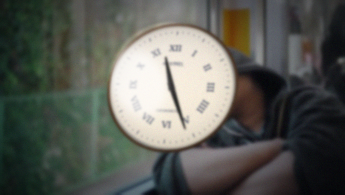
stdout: 11 h 26 min
